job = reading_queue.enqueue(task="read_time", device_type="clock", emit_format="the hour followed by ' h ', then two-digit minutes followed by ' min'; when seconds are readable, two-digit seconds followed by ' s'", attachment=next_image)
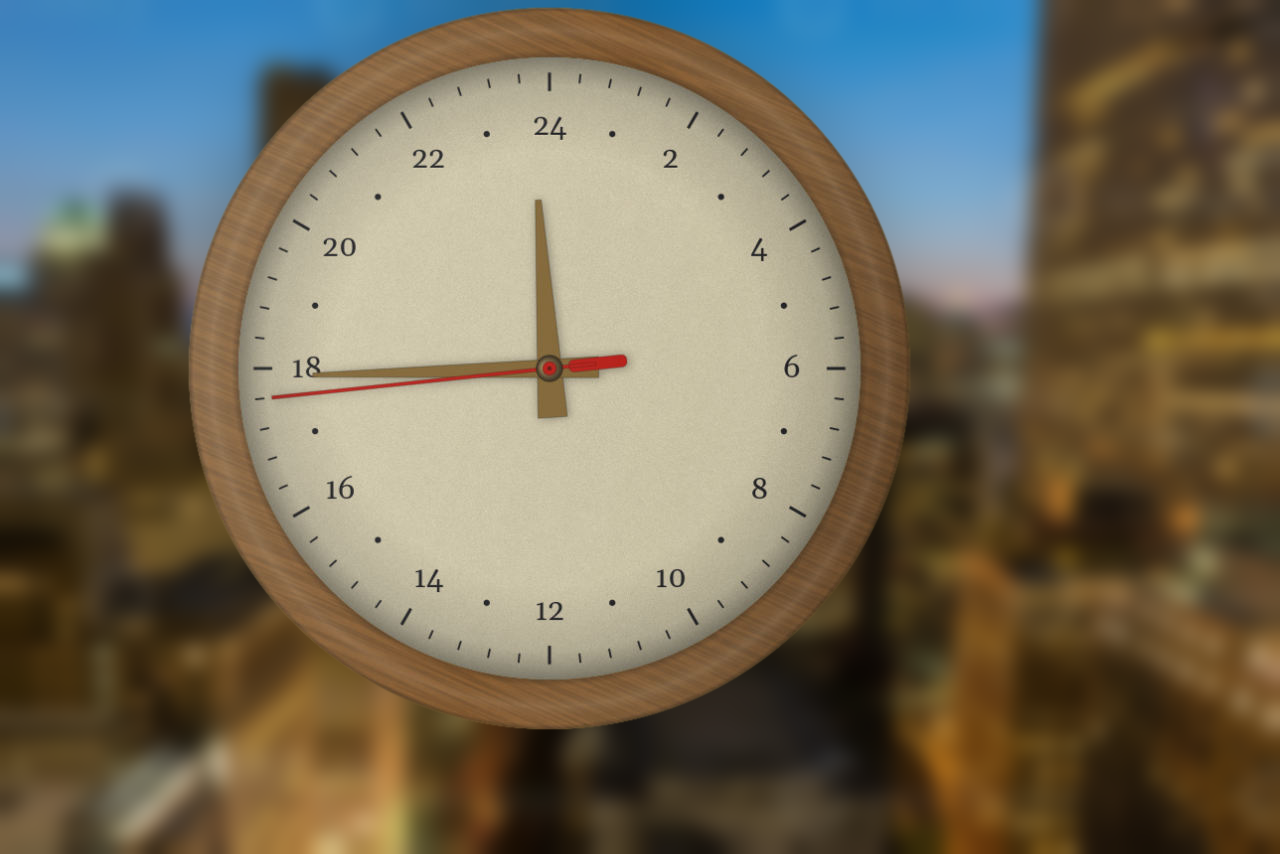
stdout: 23 h 44 min 44 s
